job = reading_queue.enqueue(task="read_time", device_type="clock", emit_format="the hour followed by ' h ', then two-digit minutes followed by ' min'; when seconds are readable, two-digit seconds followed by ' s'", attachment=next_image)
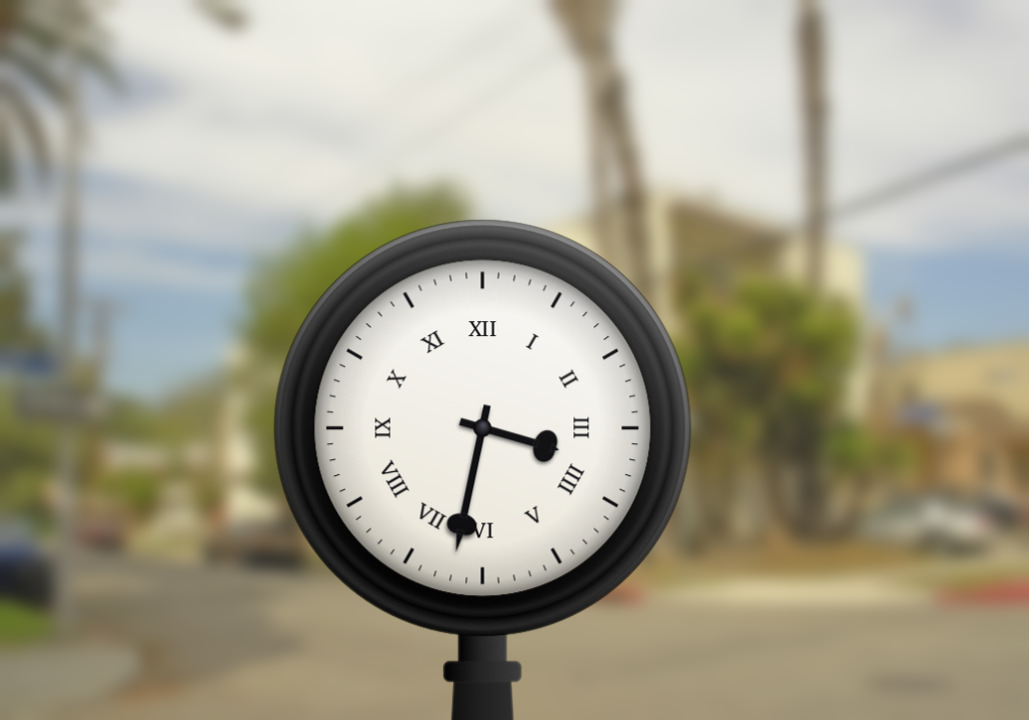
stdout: 3 h 32 min
